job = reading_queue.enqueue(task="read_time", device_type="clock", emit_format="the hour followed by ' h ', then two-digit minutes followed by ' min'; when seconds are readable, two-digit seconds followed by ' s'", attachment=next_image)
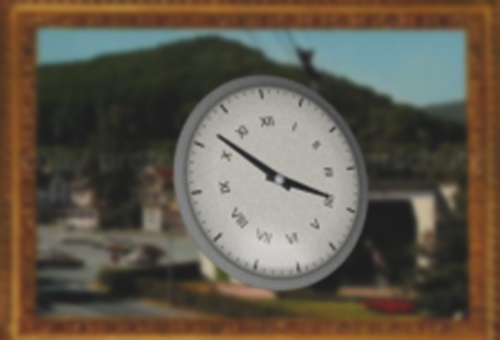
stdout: 3 h 52 min
